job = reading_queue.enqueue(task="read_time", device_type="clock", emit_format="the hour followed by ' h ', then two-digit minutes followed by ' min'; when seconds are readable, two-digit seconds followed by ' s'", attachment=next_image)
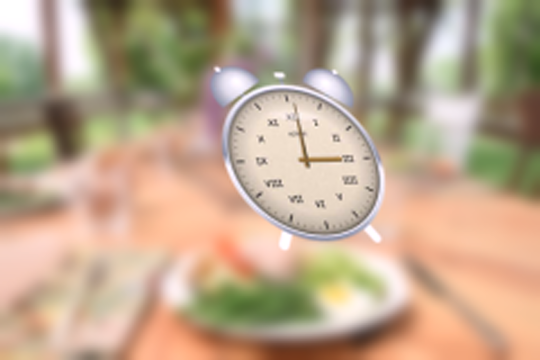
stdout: 3 h 01 min
